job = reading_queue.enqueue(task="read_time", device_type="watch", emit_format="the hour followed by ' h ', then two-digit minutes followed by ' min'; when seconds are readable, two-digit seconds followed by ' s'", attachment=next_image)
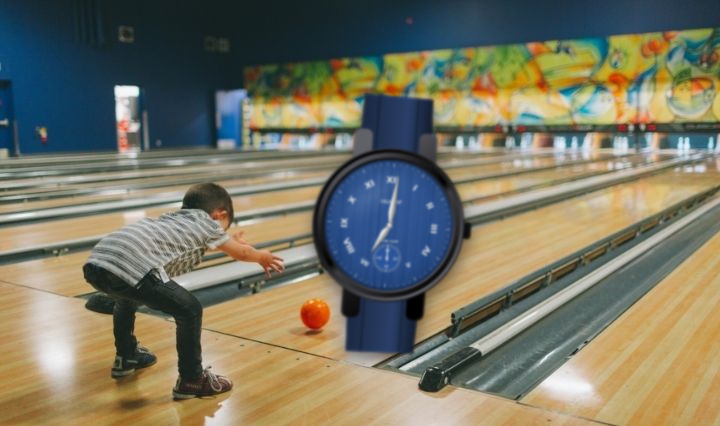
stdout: 7 h 01 min
